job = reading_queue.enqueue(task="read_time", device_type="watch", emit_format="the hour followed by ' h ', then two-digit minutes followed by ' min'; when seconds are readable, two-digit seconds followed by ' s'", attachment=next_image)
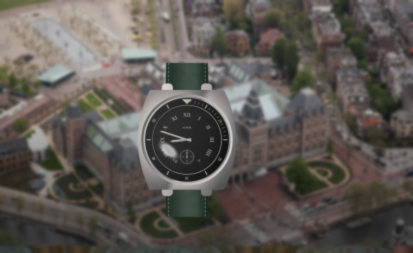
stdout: 8 h 48 min
